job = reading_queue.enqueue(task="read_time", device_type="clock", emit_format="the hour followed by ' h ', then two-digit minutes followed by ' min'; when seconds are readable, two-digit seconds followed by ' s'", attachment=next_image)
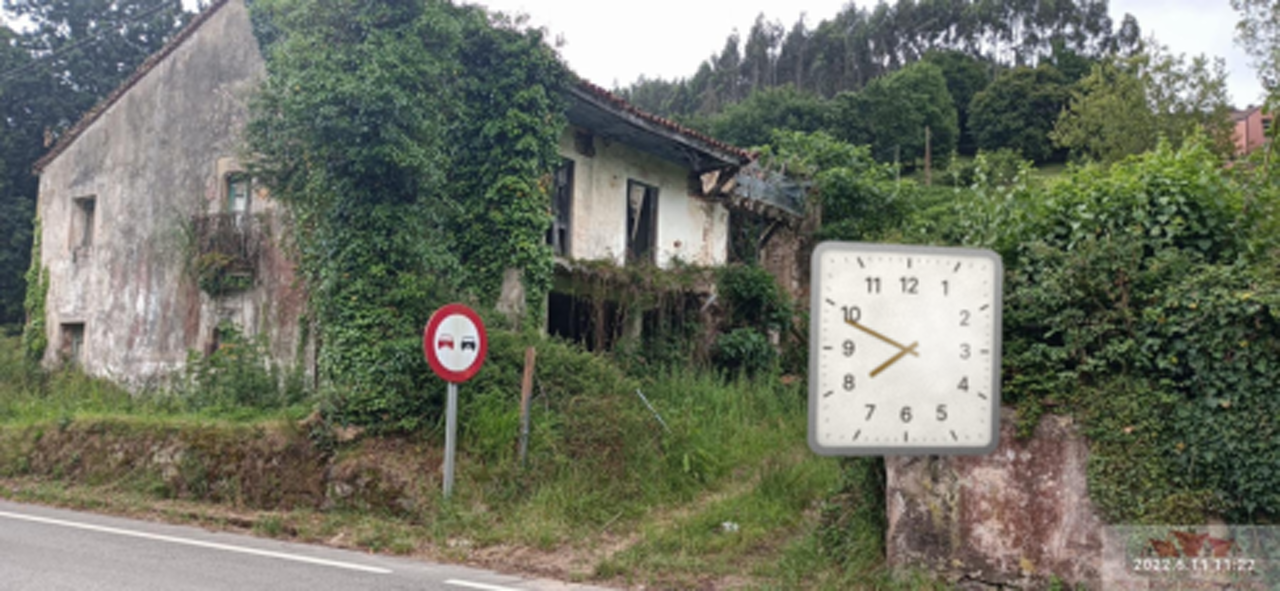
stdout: 7 h 49 min
